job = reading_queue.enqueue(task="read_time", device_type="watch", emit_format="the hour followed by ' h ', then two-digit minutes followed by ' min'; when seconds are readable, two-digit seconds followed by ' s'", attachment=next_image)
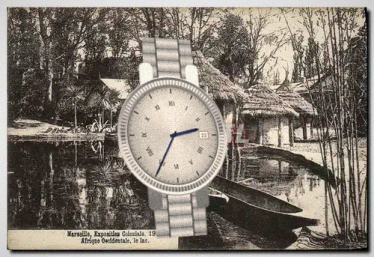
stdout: 2 h 35 min
